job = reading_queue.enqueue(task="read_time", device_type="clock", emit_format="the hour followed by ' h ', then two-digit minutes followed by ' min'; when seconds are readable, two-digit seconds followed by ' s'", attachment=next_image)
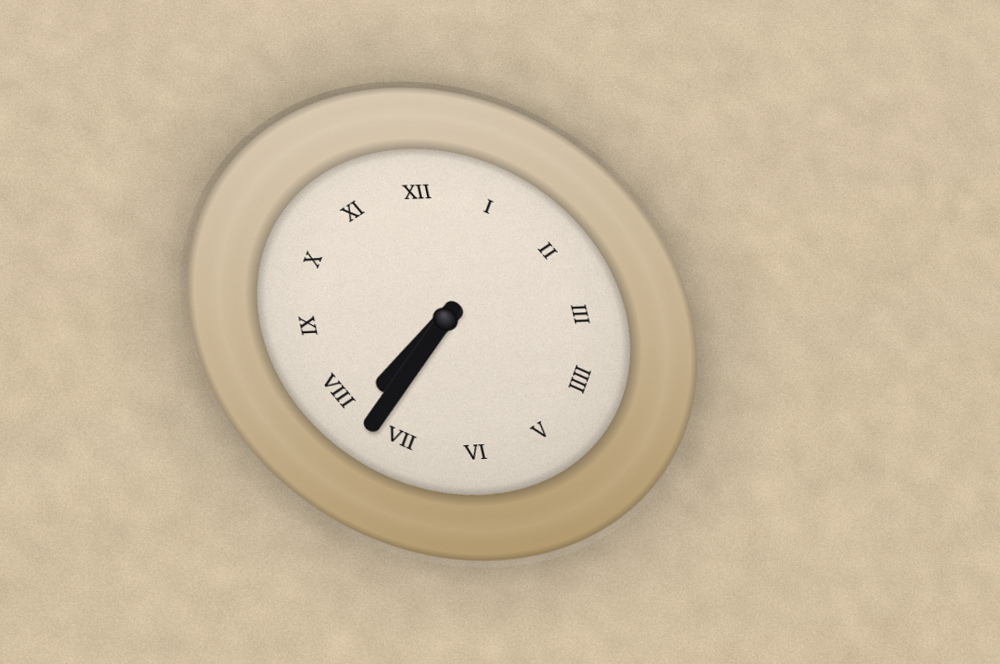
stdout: 7 h 37 min
